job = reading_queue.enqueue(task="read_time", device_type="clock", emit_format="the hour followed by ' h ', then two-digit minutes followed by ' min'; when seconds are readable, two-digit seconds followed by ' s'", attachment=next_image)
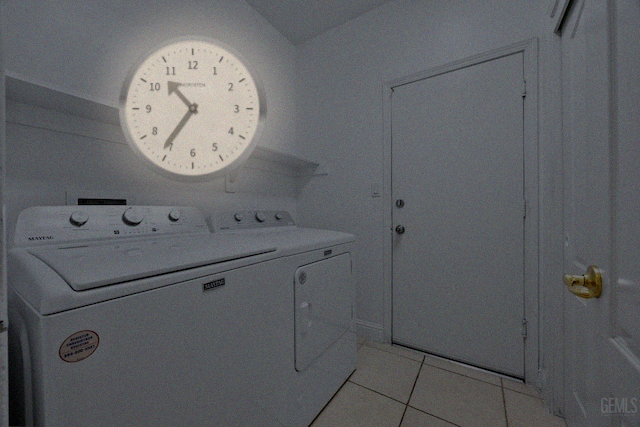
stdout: 10 h 36 min
